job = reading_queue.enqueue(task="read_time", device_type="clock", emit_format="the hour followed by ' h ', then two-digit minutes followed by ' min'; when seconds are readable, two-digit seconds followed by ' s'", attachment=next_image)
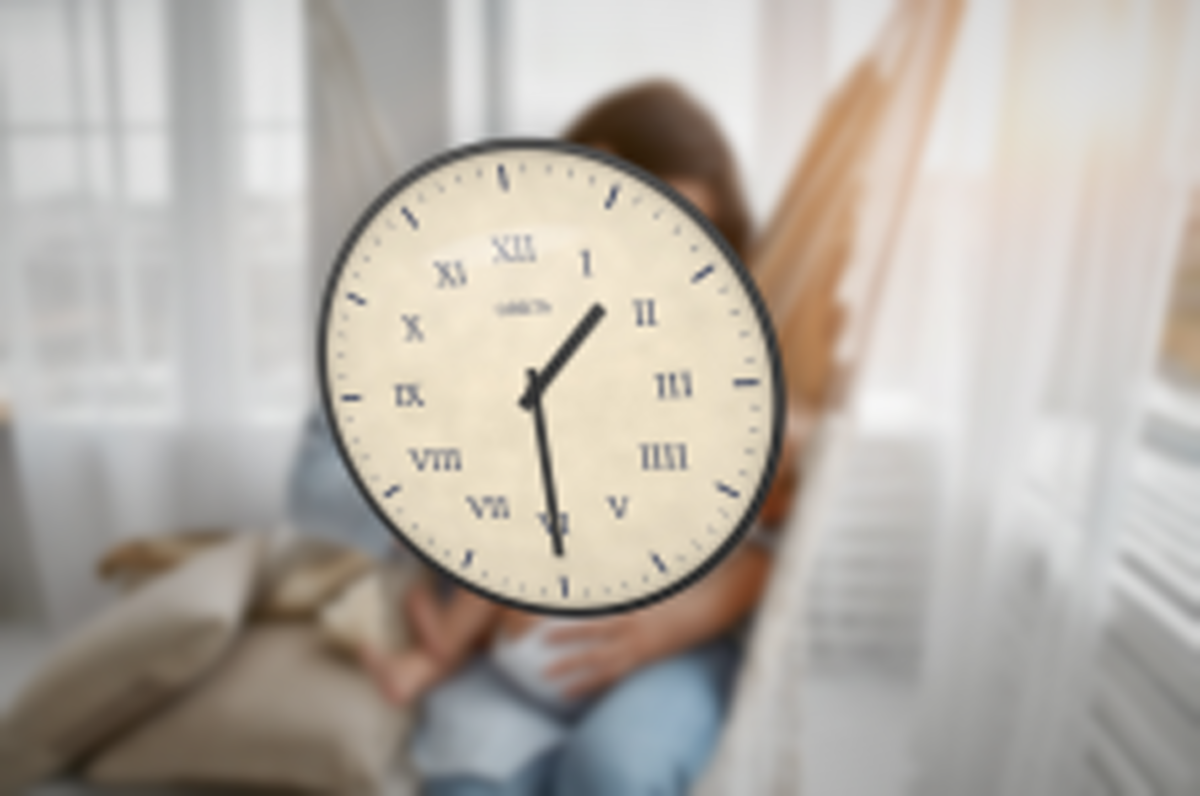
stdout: 1 h 30 min
